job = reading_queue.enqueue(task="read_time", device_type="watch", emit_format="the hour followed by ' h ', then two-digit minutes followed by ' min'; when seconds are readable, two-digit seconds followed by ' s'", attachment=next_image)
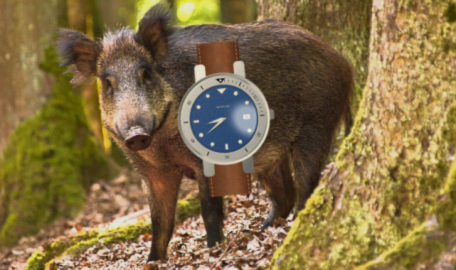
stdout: 8 h 39 min
